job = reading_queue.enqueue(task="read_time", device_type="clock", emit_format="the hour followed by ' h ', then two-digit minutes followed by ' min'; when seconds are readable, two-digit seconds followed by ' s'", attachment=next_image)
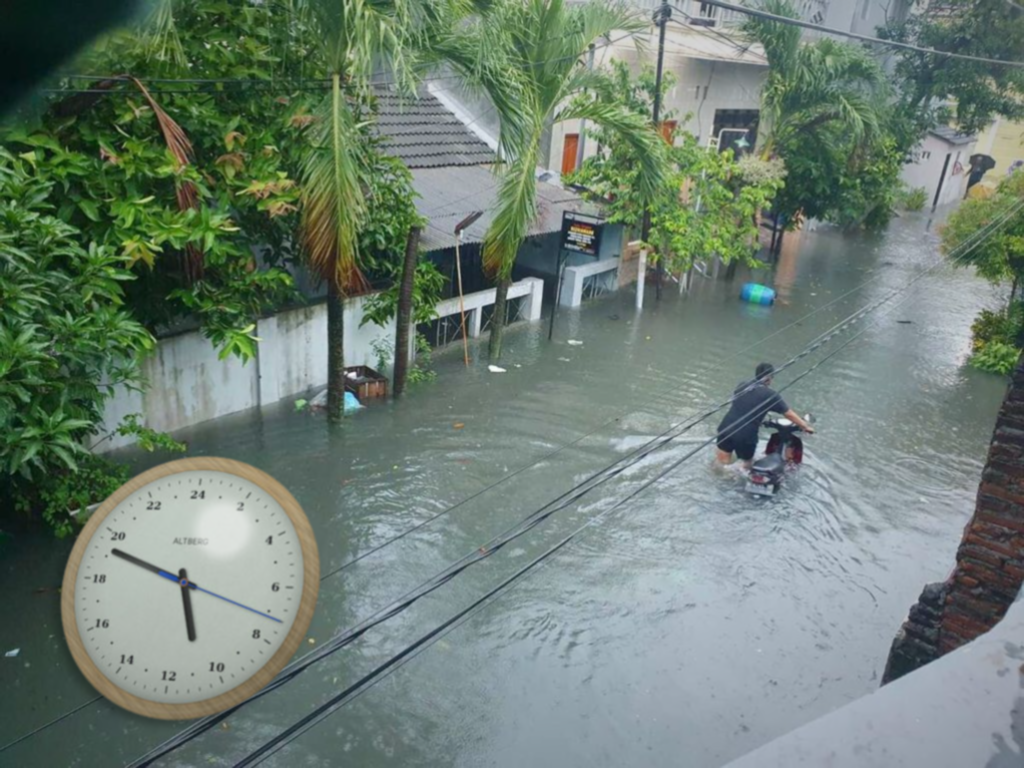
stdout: 10 h 48 min 18 s
